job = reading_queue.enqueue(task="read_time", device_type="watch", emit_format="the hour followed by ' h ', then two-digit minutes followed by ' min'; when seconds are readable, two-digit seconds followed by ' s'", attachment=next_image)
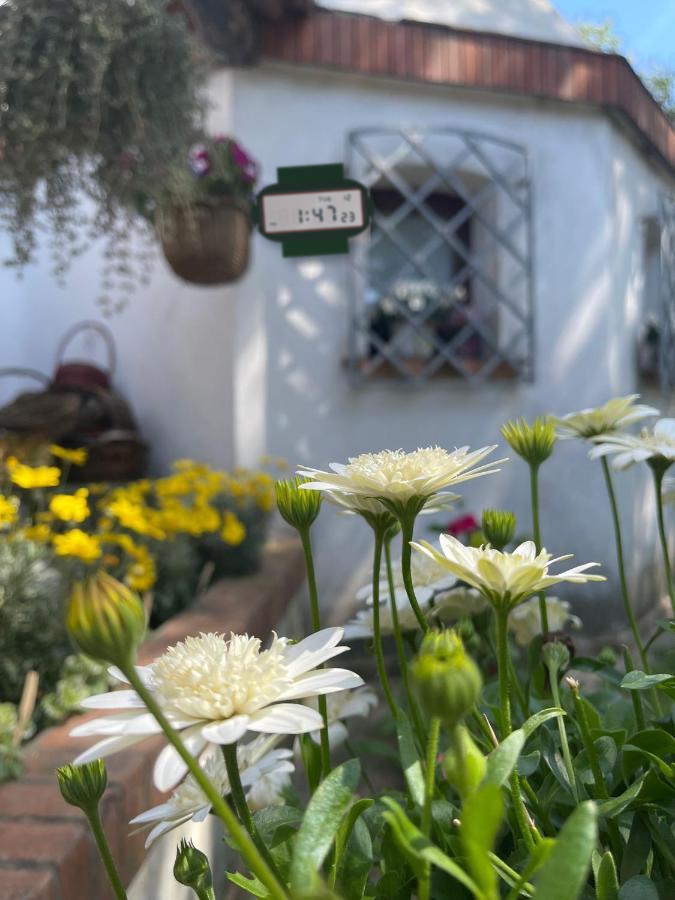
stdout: 1 h 47 min
